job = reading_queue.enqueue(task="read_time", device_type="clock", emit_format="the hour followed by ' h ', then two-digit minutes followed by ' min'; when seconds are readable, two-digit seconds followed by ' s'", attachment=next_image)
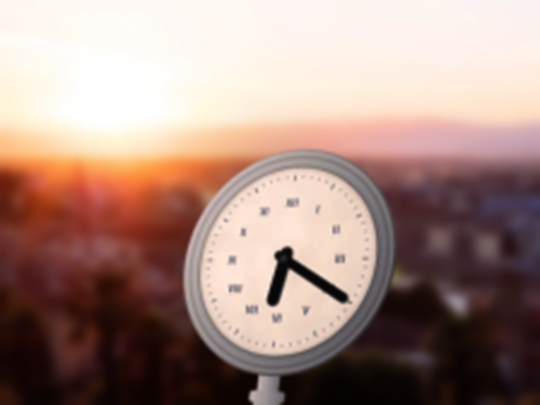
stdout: 6 h 20 min
